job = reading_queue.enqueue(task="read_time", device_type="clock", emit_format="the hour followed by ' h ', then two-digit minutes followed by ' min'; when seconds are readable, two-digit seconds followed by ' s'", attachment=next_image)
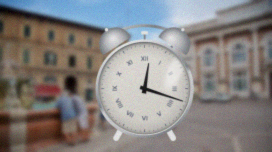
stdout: 12 h 18 min
